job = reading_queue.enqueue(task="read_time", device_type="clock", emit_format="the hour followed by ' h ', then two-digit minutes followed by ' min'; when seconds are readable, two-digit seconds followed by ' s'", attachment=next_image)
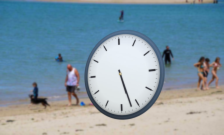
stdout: 5 h 27 min
